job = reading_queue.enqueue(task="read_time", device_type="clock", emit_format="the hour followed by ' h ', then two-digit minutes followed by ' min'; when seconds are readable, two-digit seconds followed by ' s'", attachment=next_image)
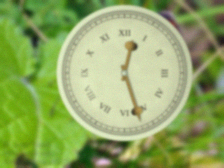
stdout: 12 h 27 min
